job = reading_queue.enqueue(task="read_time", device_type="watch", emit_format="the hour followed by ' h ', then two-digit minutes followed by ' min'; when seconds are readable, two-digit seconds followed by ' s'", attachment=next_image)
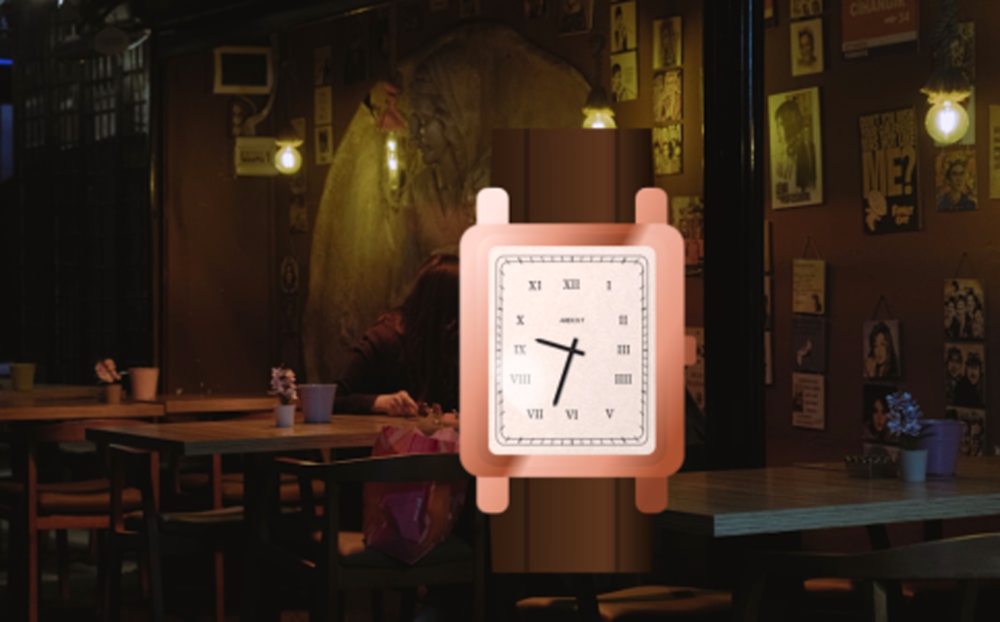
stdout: 9 h 33 min
